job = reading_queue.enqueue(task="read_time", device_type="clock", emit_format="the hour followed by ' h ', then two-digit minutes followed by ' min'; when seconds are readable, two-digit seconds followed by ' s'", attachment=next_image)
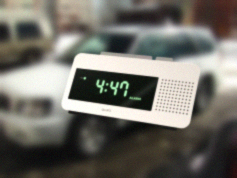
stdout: 4 h 47 min
